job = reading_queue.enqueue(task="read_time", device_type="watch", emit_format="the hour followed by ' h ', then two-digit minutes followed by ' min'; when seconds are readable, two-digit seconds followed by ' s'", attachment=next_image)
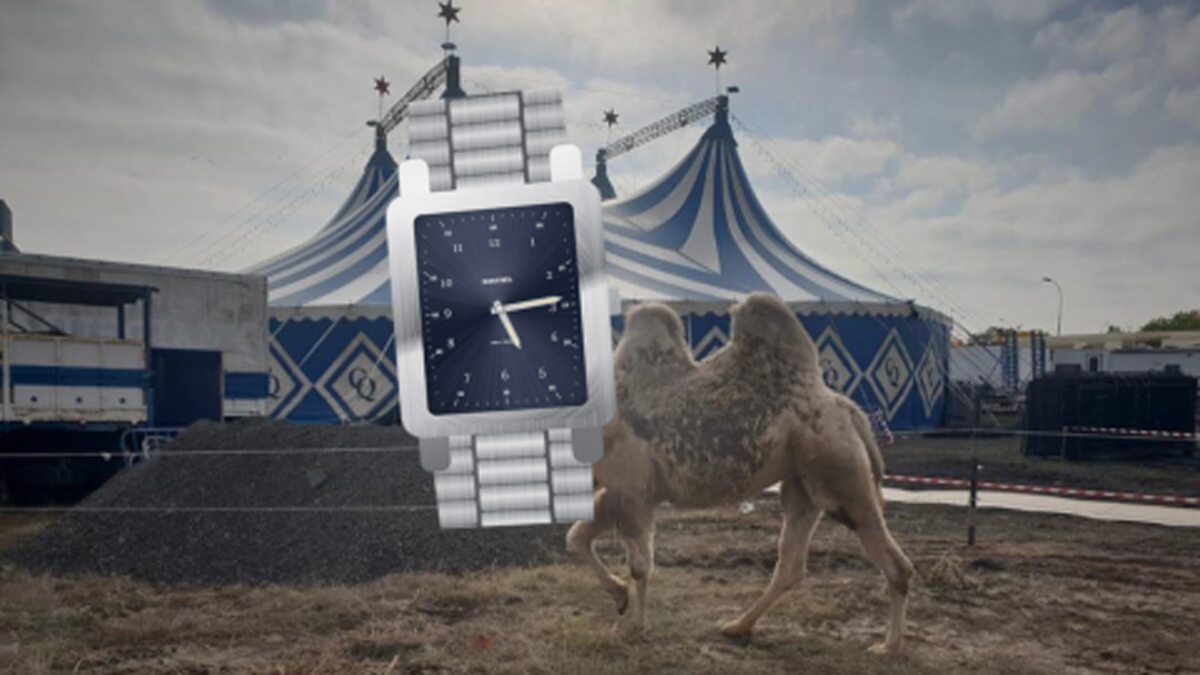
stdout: 5 h 14 min
